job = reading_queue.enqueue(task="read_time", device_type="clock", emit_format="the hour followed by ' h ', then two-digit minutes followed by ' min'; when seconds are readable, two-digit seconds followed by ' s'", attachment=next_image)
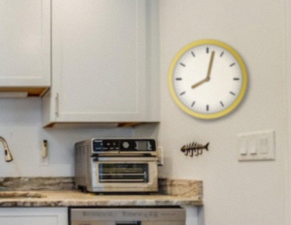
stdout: 8 h 02 min
